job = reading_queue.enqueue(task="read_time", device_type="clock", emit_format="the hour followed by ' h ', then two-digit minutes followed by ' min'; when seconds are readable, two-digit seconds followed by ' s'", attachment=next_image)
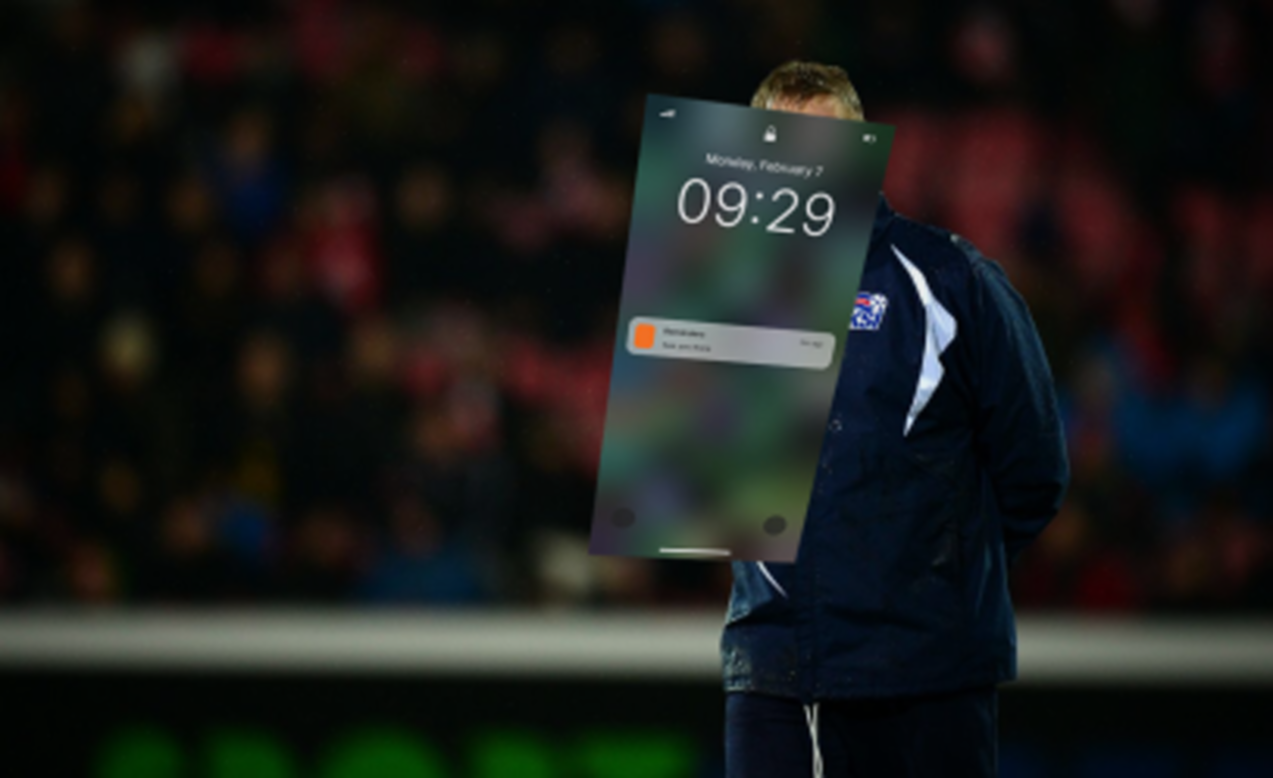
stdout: 9 h 29 min
